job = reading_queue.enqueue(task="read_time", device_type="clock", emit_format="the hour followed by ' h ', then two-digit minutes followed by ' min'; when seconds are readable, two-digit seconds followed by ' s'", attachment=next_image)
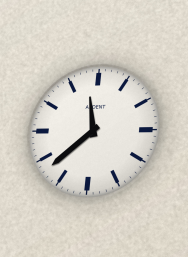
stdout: 11 h 38 min
